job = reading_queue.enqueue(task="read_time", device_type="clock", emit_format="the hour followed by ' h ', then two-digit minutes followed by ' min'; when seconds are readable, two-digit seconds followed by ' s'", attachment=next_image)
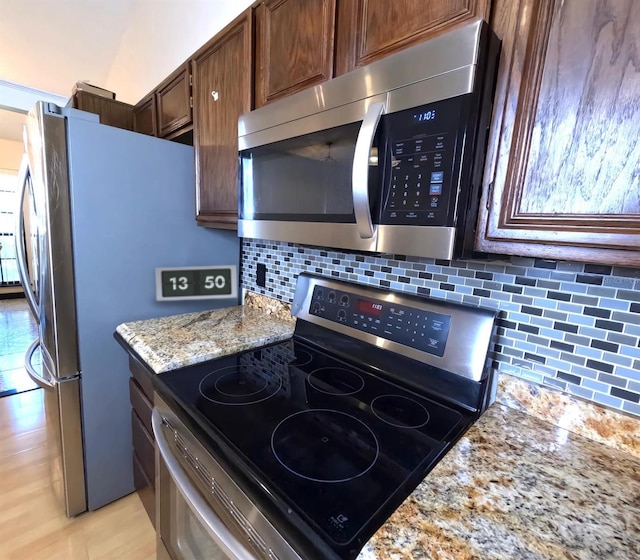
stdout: 13 h 50 min
